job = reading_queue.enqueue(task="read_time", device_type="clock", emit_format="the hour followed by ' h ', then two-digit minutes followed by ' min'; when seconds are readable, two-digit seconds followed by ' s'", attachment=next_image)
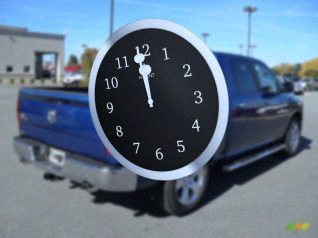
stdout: 11 h 59 min
